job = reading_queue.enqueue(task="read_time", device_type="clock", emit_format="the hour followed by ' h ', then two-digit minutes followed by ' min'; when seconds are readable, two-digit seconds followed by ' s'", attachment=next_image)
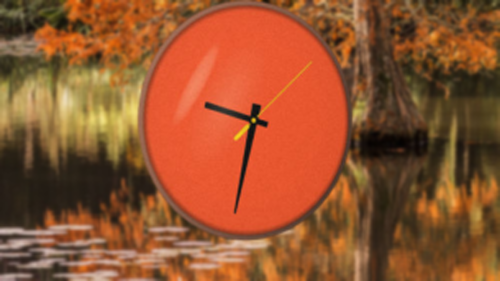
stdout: 9 h 32 min 08 s
